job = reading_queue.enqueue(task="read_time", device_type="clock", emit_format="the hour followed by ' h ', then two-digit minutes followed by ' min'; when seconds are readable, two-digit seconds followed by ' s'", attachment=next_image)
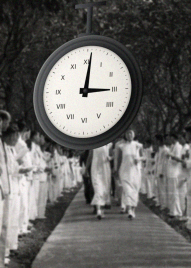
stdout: 3 h 01 min
